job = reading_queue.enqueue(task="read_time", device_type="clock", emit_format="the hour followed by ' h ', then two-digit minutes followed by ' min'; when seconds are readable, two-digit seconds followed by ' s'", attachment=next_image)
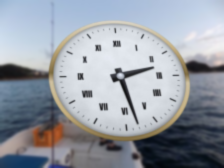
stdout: 2 h 28 min
